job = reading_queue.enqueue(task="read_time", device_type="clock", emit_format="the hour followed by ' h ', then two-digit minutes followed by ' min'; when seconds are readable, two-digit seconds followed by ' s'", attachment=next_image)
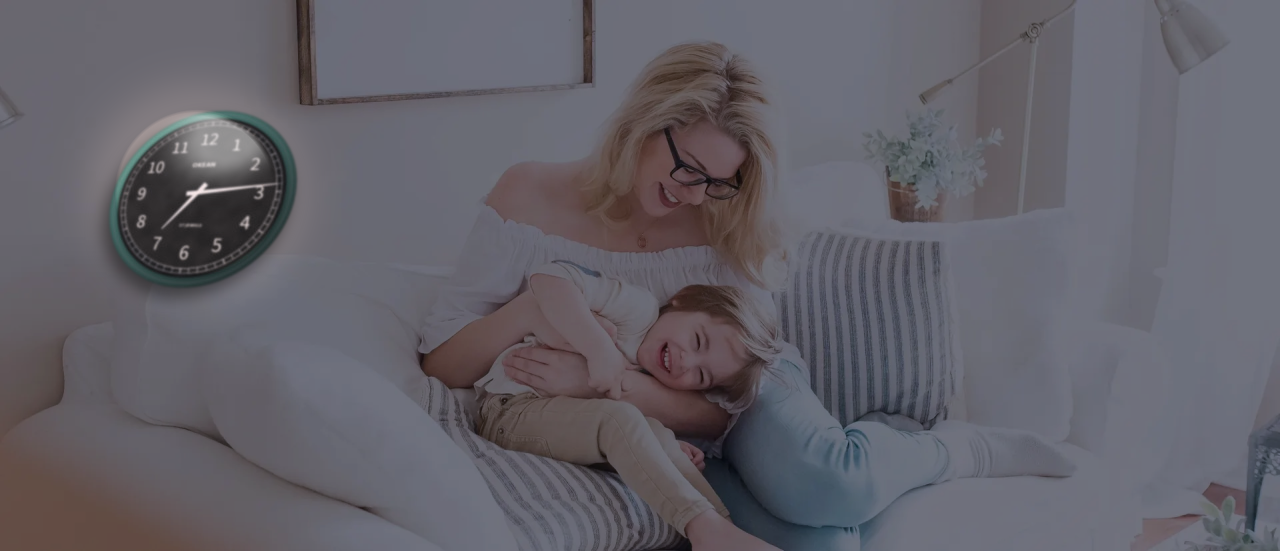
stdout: 7 h 14 min
